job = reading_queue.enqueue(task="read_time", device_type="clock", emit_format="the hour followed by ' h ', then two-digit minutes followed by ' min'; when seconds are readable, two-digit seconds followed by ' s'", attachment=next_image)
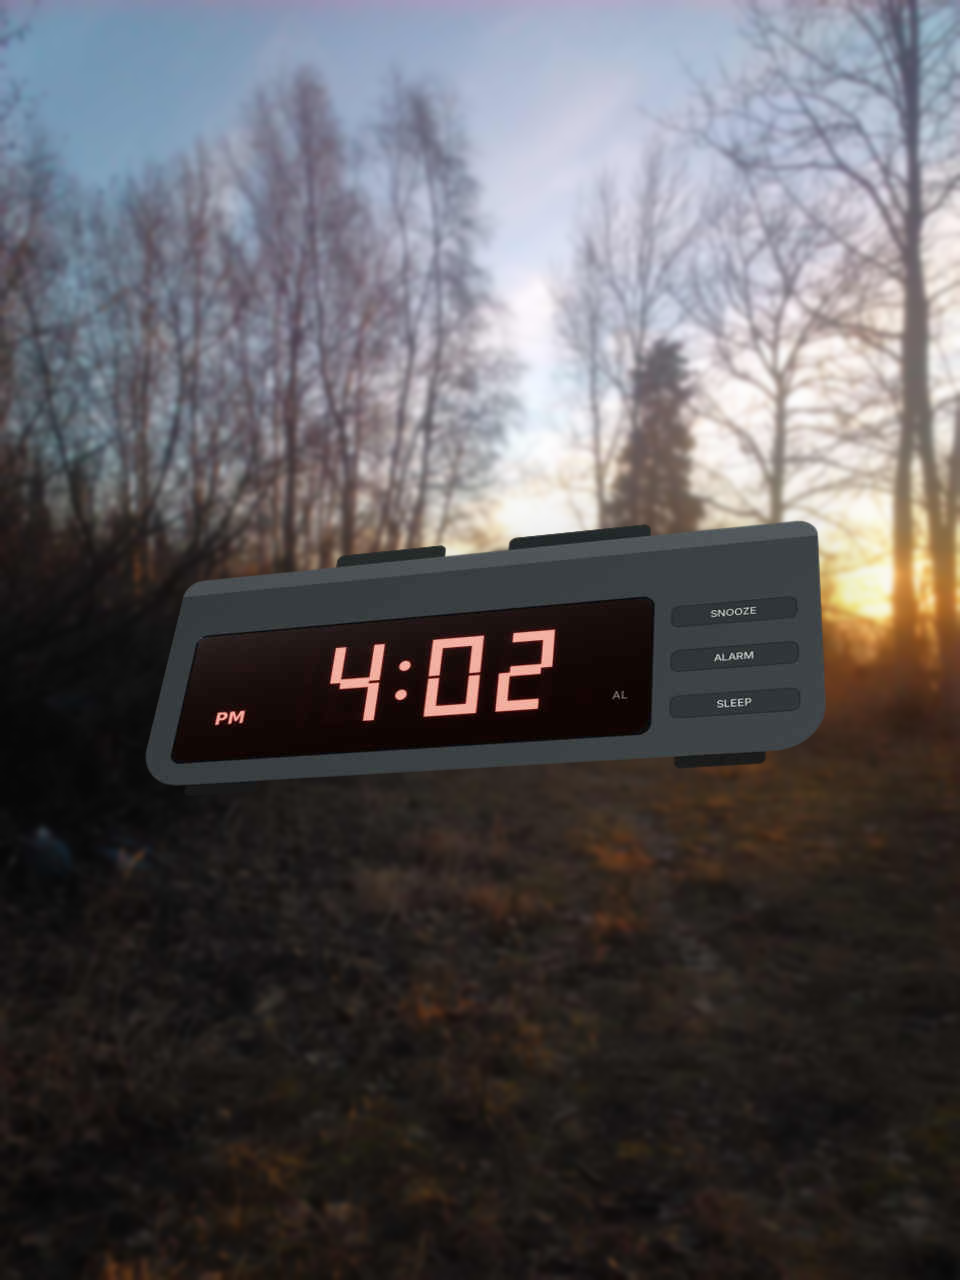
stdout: 4 h 02 min
